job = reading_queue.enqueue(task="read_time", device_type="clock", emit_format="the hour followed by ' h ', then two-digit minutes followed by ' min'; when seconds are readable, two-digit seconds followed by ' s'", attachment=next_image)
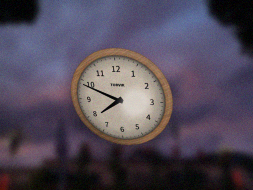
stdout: 7 h 49 min
